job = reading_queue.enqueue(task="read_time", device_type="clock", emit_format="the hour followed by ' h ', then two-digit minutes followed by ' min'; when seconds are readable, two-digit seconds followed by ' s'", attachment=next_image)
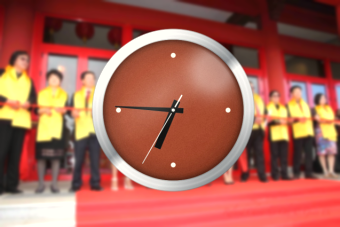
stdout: 6 h 45 min 35 s
